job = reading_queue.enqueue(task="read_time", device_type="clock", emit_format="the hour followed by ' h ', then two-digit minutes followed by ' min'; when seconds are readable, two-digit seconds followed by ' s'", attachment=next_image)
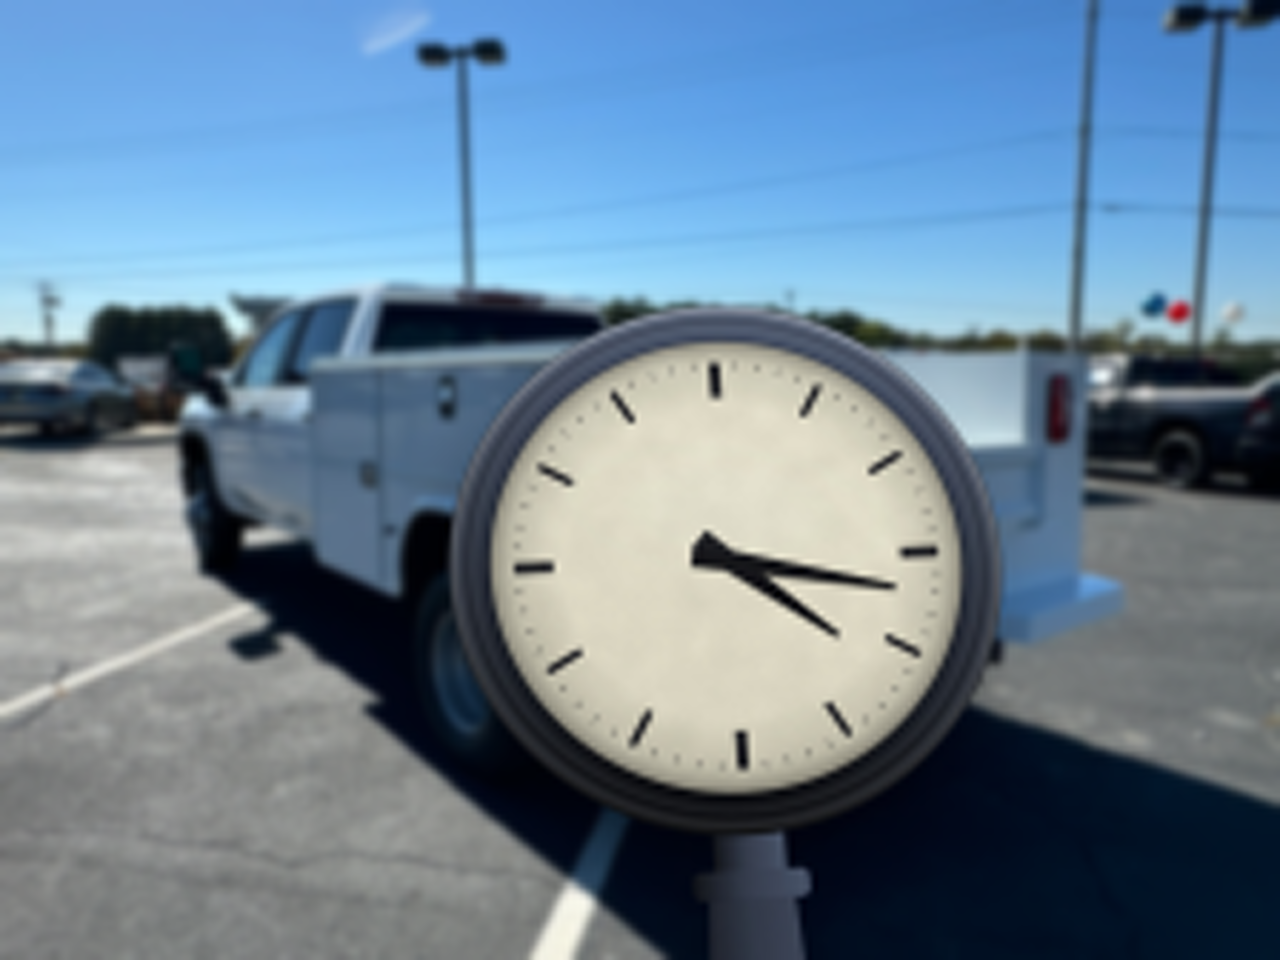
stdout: 4 h 17 min
